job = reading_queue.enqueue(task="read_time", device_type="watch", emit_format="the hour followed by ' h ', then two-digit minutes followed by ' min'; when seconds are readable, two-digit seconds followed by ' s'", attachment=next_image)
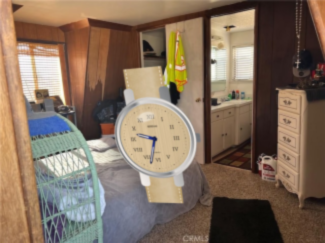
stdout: 9 h 33 min
